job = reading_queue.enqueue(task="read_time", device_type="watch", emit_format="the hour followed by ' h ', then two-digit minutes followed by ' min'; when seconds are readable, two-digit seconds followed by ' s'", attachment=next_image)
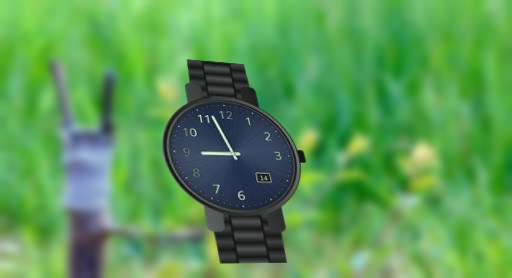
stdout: 8 h 57 min
